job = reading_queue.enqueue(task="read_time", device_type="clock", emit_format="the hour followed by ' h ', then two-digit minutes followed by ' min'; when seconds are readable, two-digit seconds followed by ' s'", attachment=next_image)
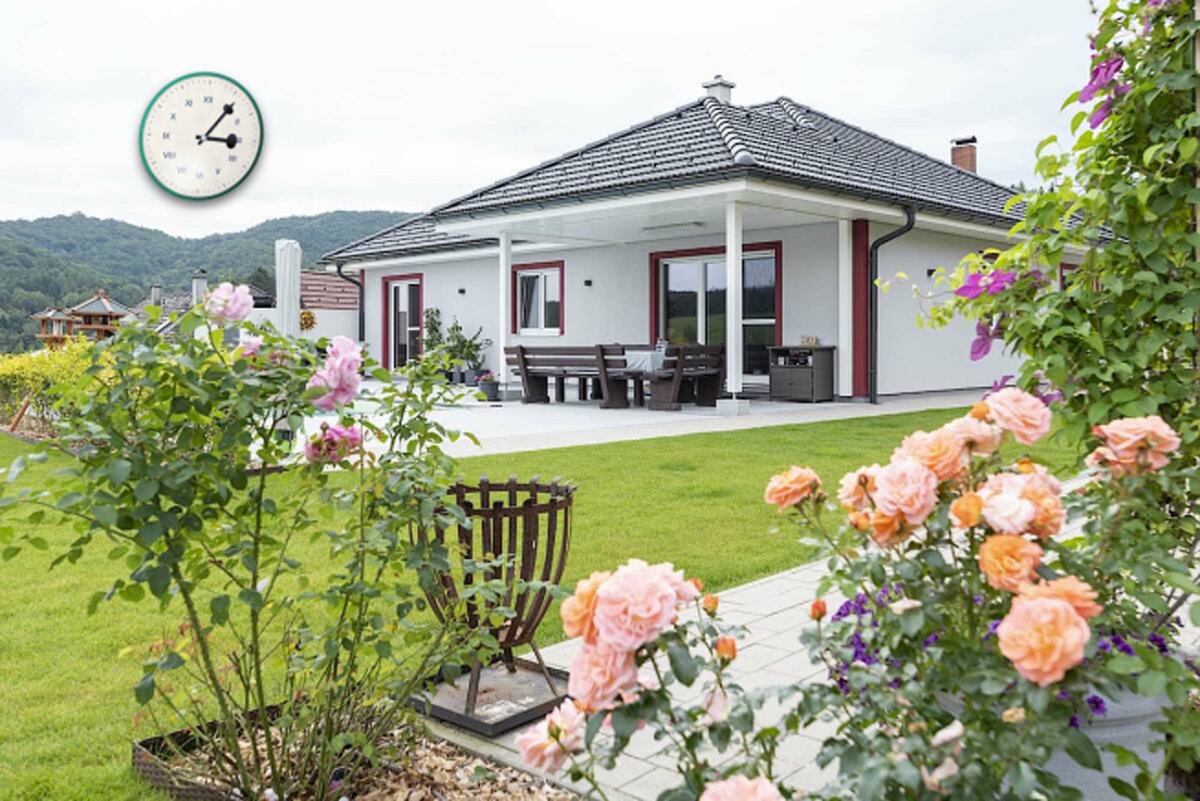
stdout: 3 h 06 min
